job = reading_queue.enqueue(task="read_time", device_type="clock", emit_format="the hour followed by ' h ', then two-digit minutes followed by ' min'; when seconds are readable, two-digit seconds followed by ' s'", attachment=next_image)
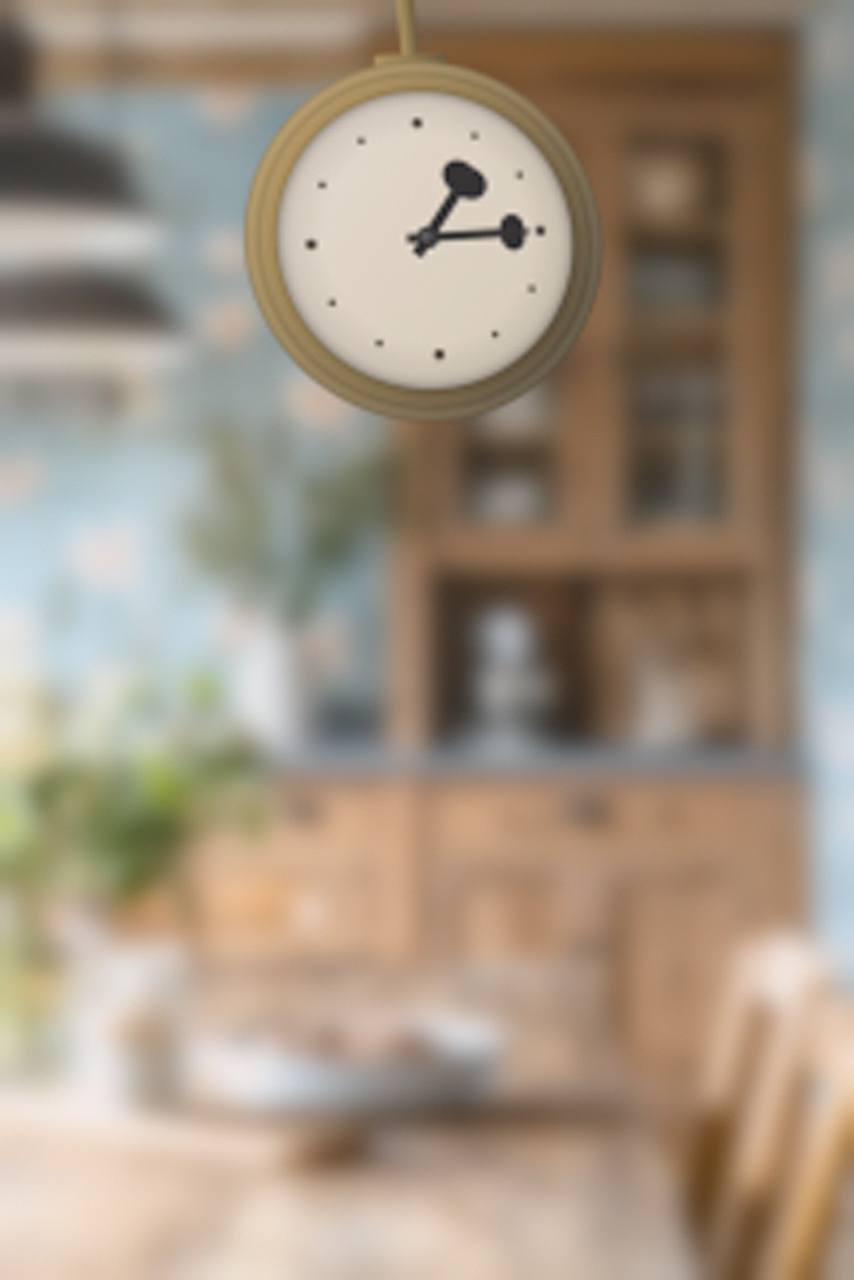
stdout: 1 h 15 min
